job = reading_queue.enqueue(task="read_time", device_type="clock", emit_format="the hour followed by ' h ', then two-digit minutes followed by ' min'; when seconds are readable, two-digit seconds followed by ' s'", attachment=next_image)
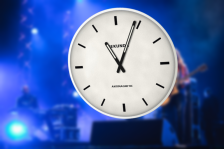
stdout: 11 h 04 min
